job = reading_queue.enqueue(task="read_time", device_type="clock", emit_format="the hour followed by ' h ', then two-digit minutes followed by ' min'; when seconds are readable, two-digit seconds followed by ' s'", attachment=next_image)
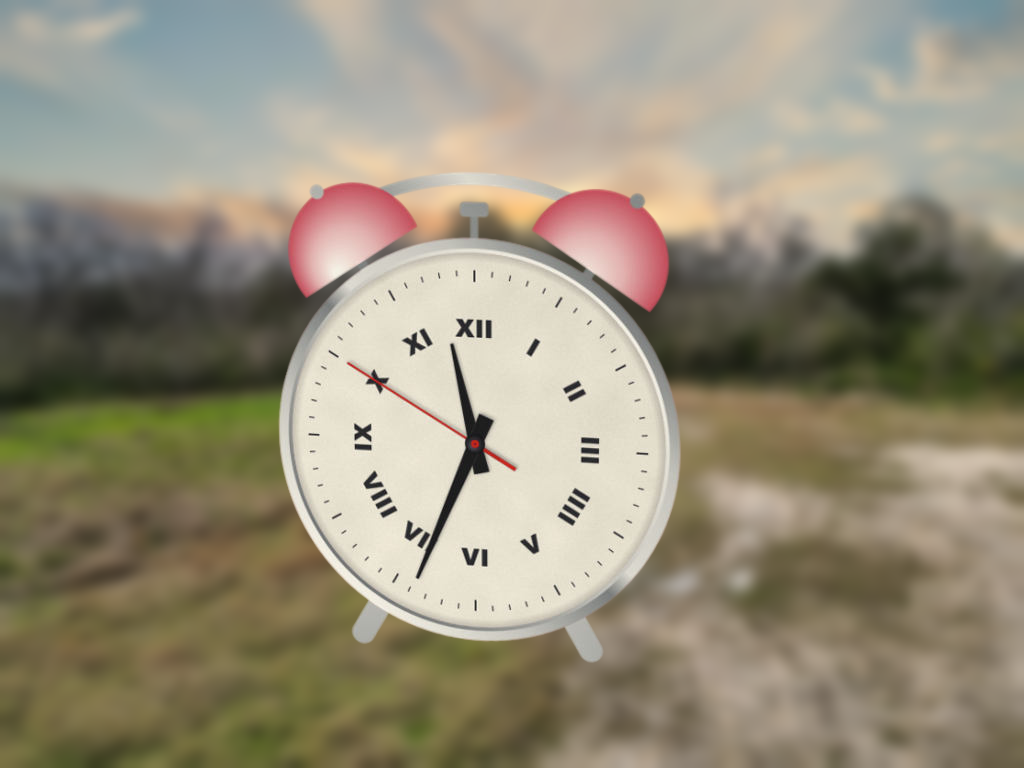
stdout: 11 h 33 min 50 s
